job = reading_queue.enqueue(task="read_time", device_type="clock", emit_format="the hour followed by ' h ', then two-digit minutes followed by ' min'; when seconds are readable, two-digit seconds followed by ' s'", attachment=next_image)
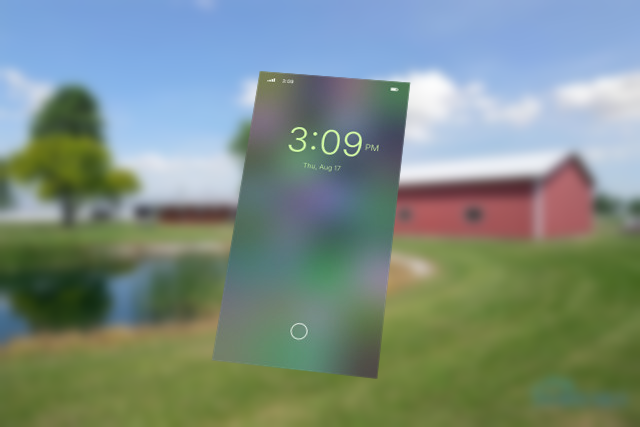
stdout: 3 h 09 min
